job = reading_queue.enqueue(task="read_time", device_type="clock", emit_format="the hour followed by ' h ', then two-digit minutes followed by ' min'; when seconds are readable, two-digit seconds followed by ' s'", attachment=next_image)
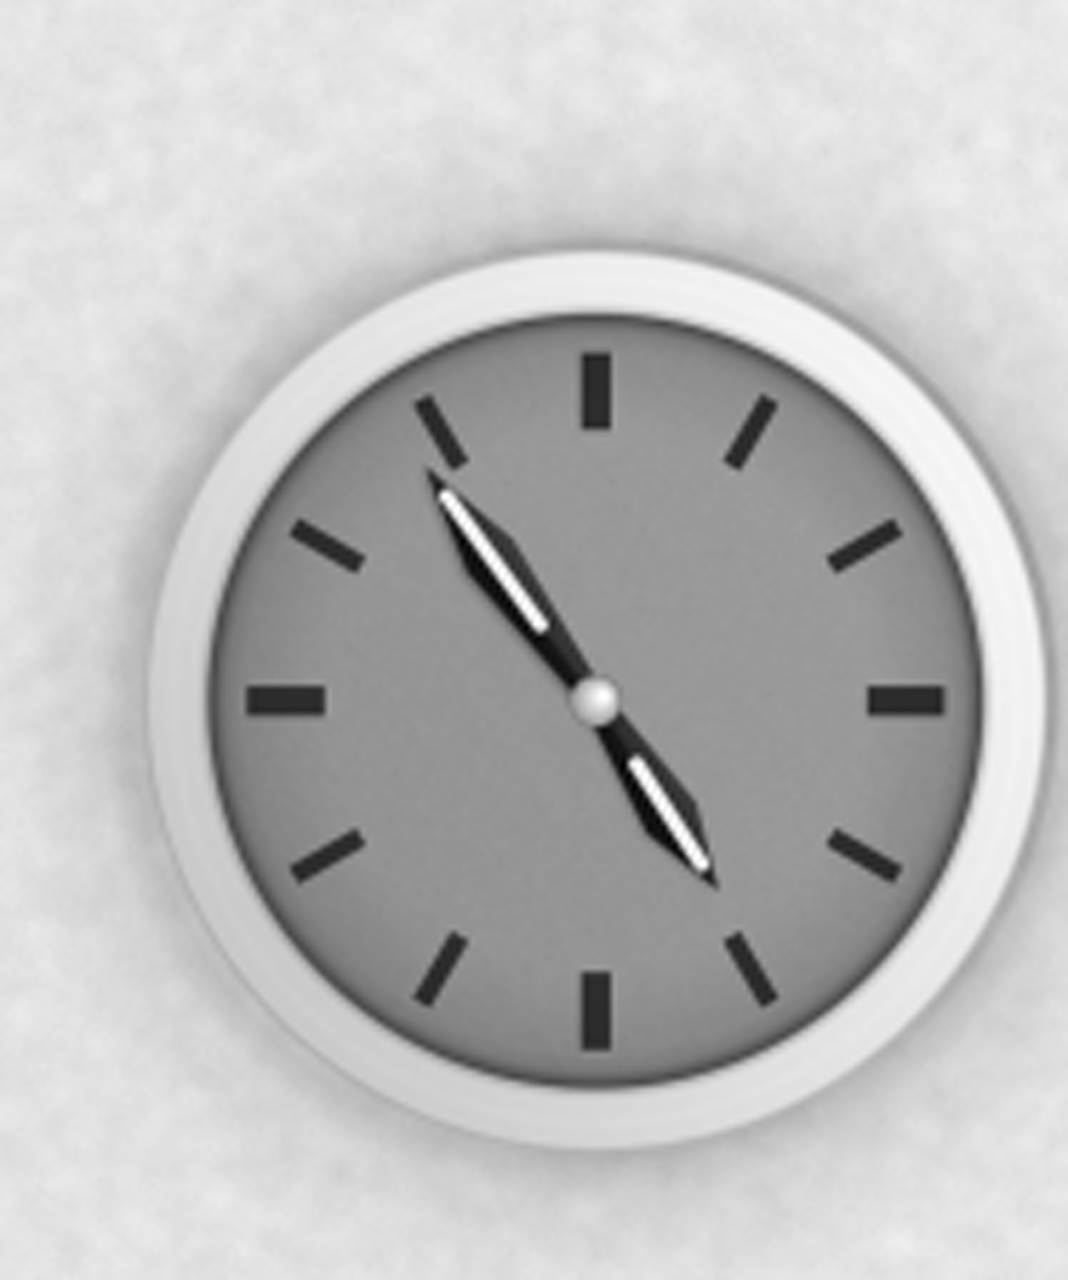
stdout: 4 h 54 min
